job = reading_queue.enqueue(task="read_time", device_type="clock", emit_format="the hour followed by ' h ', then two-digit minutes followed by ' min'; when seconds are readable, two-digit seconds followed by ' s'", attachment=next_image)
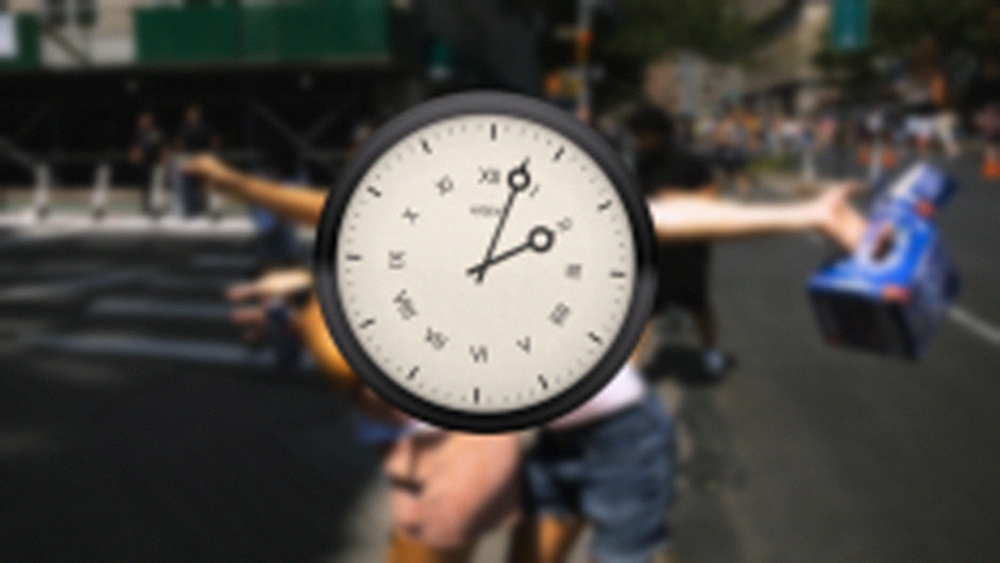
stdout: 2 h 03 min
